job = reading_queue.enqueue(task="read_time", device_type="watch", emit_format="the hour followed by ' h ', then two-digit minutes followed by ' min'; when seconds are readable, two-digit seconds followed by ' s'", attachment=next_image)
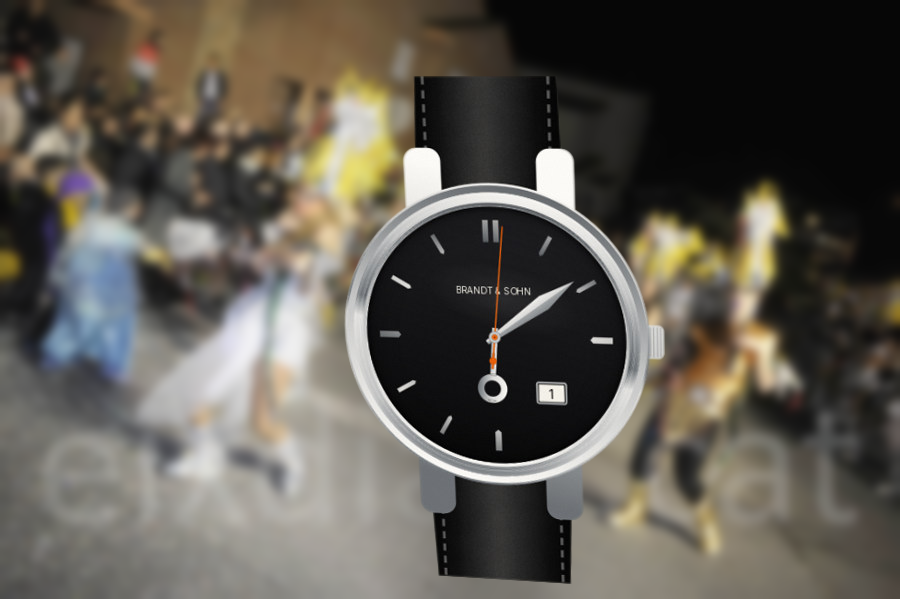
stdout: 6 h 09 min 01 s
